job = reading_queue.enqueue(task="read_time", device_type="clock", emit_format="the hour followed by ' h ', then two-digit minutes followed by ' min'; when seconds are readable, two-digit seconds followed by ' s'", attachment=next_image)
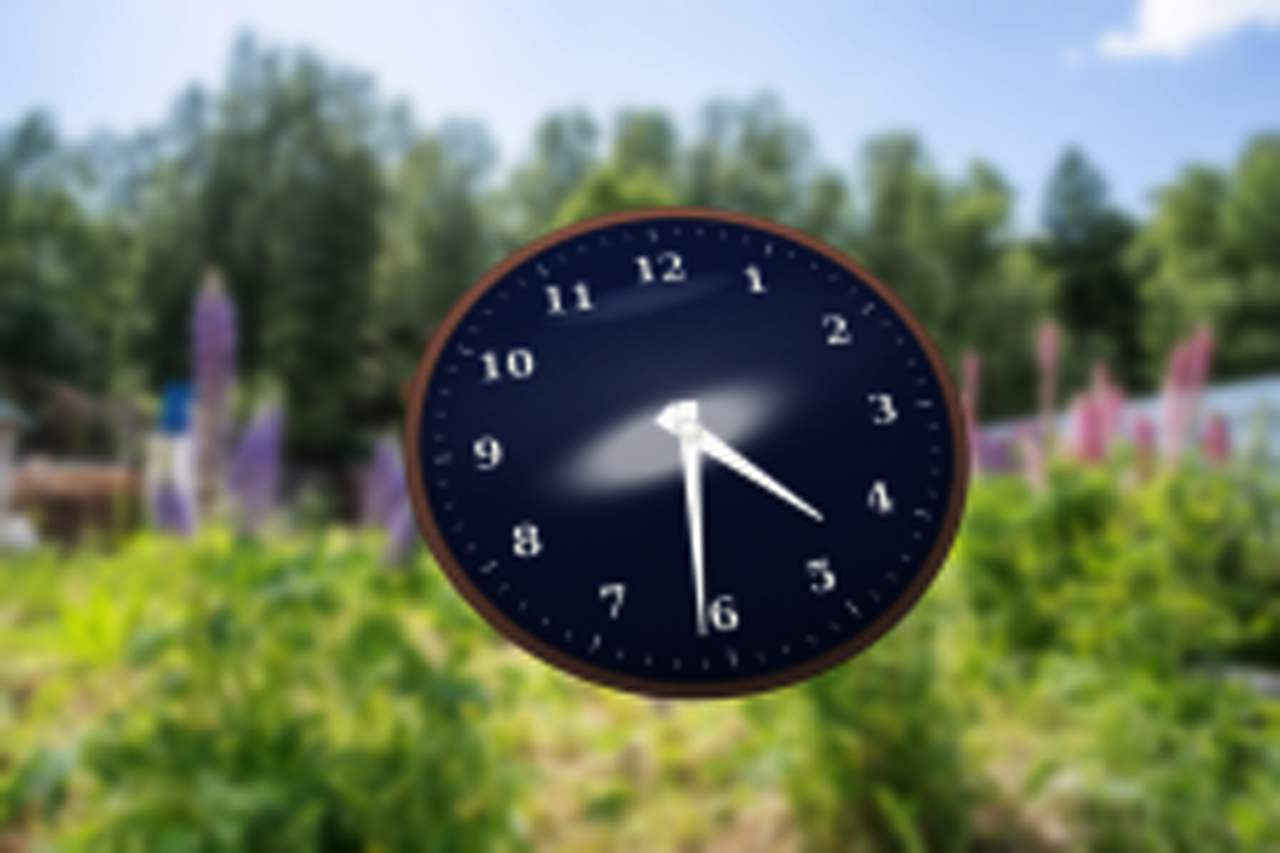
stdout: 4 h 31 min
